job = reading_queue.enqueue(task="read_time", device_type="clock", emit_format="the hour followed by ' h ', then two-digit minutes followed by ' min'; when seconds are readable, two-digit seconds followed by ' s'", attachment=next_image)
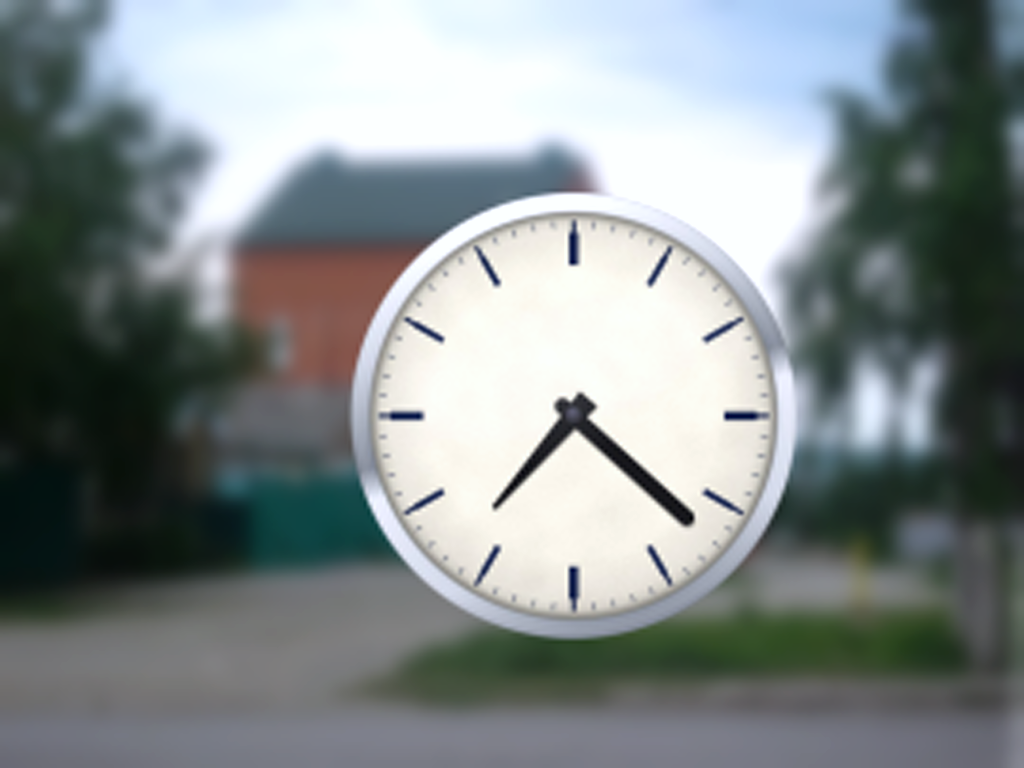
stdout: 7 h 22 min
